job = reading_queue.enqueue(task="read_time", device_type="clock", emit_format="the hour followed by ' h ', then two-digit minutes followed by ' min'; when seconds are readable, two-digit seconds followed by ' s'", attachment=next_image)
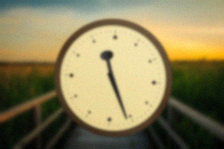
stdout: 11 h 26 min
